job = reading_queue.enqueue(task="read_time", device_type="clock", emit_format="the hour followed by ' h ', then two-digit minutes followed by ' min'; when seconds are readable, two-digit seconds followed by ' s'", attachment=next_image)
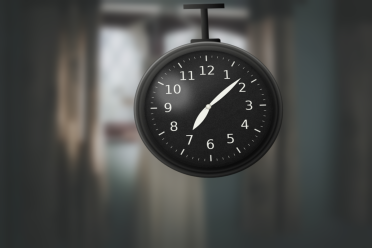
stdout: 7 h 08 min
